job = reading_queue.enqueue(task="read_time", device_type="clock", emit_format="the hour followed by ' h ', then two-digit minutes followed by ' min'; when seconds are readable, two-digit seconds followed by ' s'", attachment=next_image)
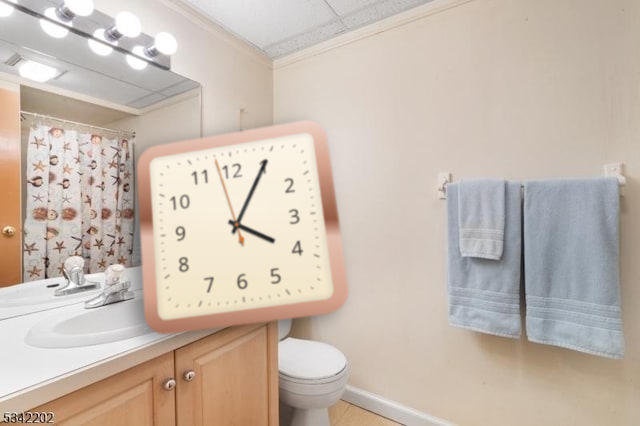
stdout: 4 h 04 min 58 s
